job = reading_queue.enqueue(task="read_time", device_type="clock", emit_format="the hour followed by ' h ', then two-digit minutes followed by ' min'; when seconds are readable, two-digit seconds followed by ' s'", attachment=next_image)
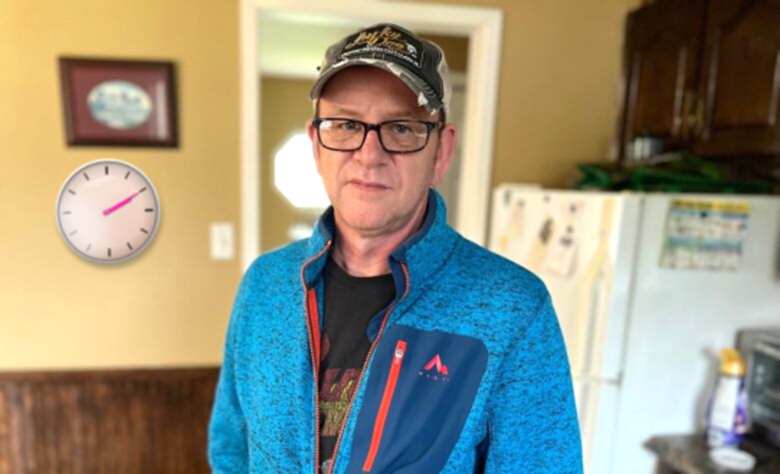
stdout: 2 h 10 min
